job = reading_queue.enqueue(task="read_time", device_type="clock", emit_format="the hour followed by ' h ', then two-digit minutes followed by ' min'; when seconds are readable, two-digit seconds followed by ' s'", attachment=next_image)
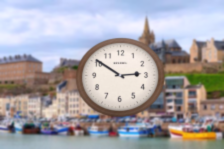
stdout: 2 h 51 min
